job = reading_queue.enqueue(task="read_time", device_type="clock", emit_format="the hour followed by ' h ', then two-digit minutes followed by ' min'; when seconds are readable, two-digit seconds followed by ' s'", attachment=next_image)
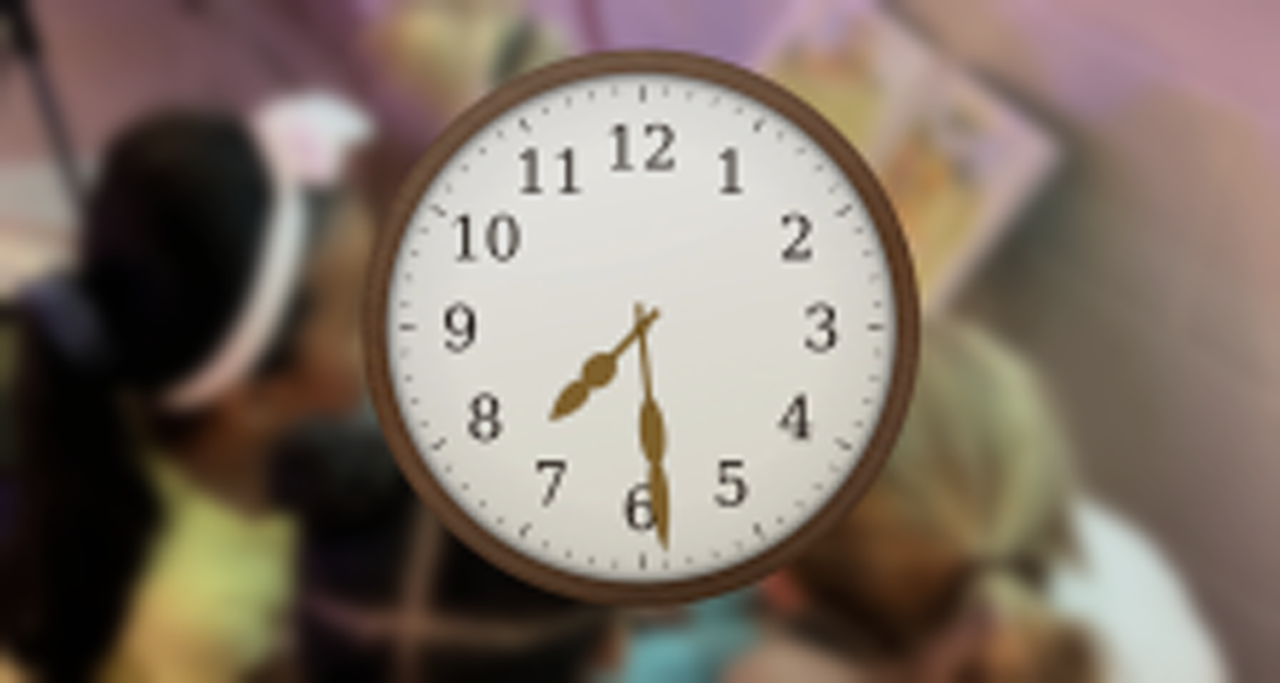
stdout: 7 h 29 min
